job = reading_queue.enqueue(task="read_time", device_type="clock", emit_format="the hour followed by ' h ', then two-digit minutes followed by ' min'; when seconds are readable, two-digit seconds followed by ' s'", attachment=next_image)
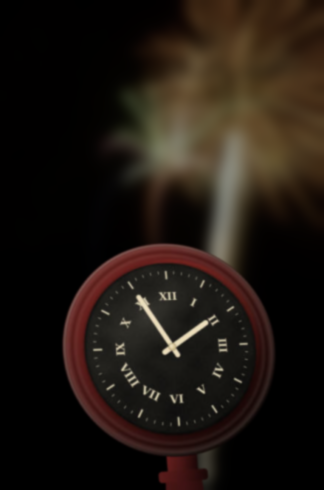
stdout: 1 h 55 min
